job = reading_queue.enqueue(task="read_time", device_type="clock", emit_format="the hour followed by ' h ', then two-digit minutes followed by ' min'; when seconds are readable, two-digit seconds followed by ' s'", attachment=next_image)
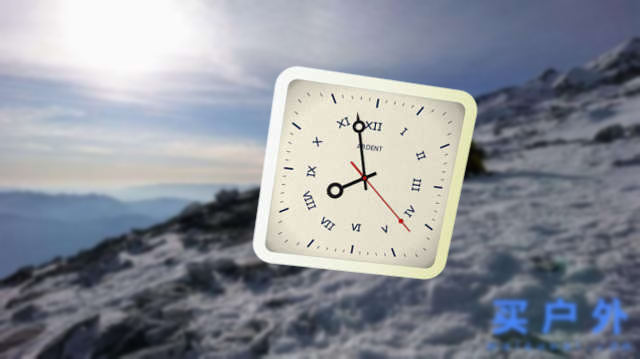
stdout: 7 h 57 min 22 s
